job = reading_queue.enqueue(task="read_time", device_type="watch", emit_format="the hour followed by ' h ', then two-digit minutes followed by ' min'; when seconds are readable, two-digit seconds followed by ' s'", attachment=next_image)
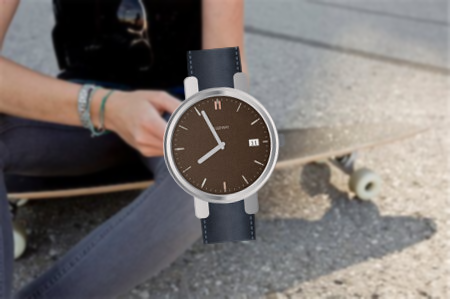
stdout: 7 h 56 min
